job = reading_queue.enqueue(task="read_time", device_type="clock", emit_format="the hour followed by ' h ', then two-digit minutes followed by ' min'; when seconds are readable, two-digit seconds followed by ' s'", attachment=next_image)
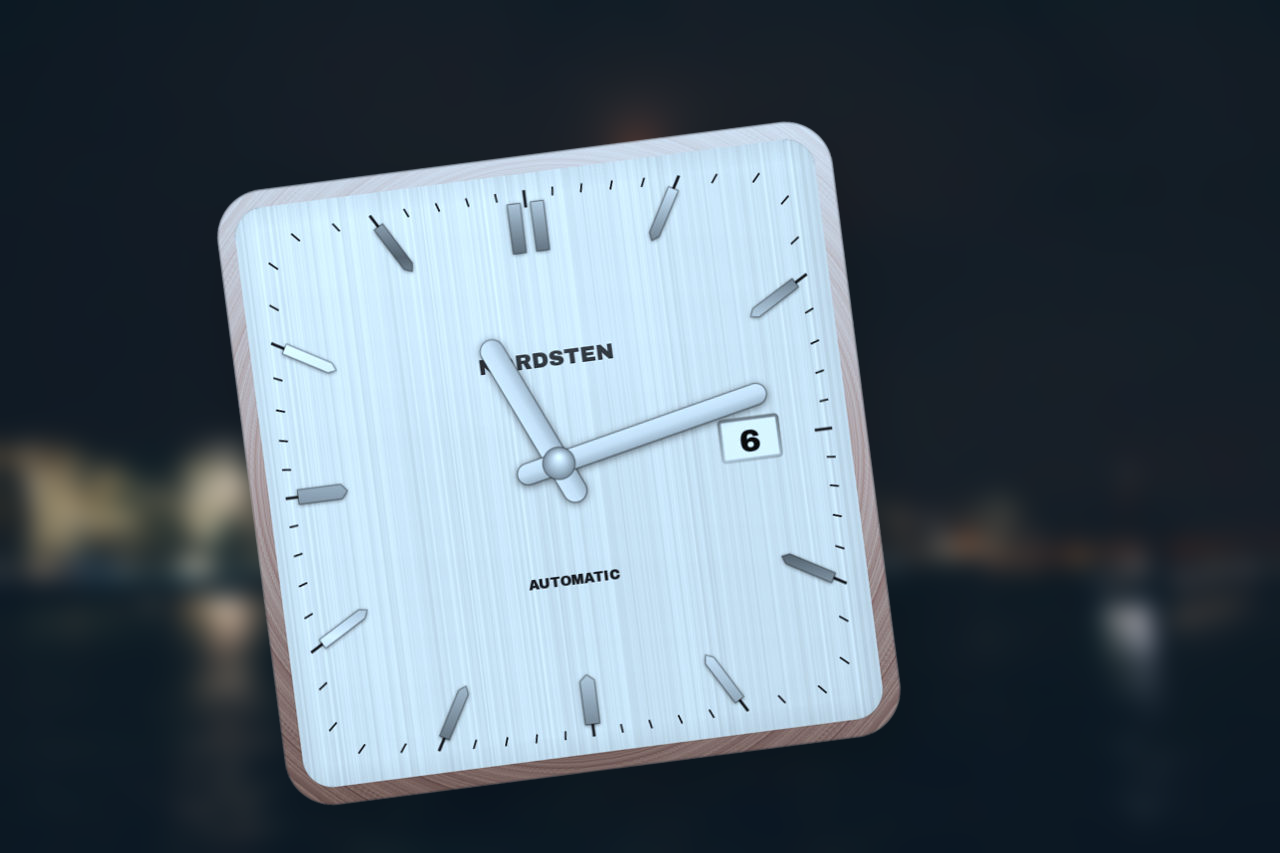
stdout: 11 h 13 min
